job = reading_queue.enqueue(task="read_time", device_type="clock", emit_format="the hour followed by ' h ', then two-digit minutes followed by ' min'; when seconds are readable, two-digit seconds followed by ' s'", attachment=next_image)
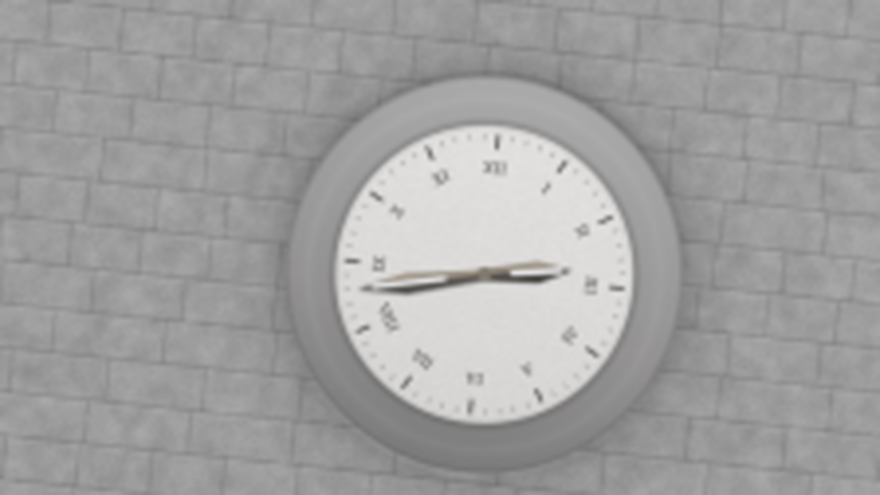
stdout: 2 h 43 min
